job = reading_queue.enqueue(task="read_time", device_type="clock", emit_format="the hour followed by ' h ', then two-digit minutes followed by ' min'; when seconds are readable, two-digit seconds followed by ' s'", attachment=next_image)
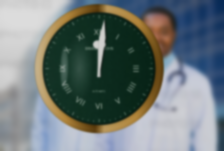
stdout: 12 h 01 min
